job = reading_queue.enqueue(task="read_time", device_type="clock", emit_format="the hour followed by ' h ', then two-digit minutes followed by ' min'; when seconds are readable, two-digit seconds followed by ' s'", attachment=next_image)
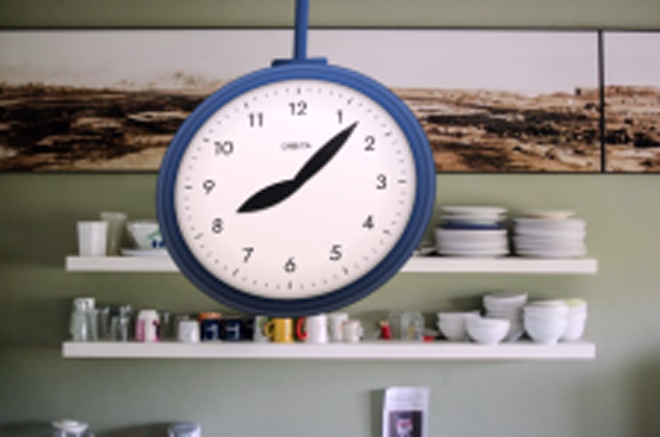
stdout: 8 h 07 min
